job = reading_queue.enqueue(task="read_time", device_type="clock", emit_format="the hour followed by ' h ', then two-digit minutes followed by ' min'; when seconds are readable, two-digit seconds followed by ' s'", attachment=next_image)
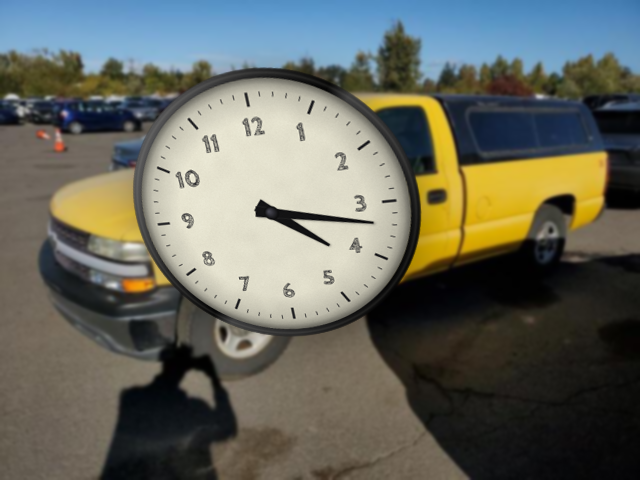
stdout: 4 h 17 min
